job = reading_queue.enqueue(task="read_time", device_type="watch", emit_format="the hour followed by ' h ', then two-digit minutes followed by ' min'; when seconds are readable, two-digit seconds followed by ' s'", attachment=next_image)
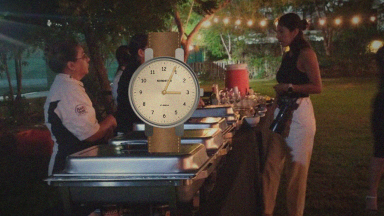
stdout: 3 h 04 min
